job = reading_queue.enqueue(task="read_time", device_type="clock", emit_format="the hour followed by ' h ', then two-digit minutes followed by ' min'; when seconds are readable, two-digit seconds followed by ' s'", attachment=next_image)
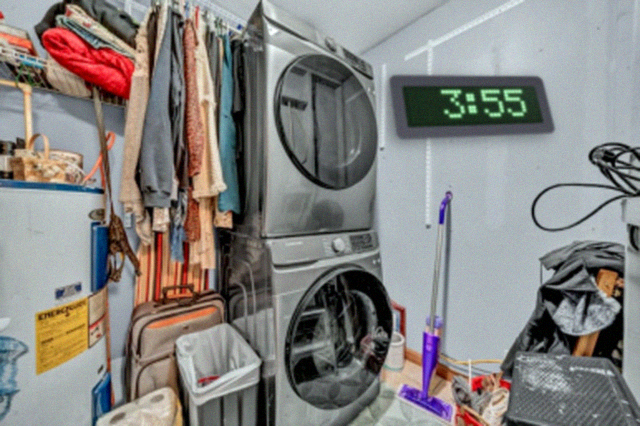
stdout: 3 h 55 min
